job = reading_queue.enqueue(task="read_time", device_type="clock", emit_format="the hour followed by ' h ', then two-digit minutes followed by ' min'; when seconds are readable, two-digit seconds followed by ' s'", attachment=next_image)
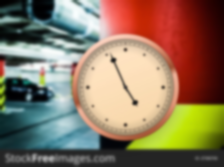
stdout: 4 h 56 min
